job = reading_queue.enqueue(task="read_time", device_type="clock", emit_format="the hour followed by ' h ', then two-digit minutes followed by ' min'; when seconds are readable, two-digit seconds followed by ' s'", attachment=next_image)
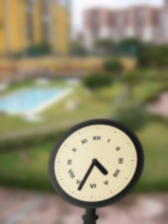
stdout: 4 h 34 min
